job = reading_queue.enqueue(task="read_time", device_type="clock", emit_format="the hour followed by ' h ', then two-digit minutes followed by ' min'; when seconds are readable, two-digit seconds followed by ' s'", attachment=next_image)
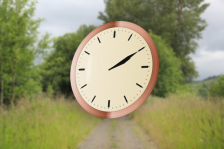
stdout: 2 h 10 min
